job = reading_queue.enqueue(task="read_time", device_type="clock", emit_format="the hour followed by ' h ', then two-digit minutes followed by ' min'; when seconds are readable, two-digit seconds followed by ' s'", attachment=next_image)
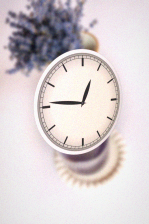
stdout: 12 h 46 min
